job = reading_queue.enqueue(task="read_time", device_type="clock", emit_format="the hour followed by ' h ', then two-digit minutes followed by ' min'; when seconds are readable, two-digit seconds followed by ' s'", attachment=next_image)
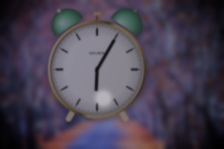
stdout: 6 h 05 min
